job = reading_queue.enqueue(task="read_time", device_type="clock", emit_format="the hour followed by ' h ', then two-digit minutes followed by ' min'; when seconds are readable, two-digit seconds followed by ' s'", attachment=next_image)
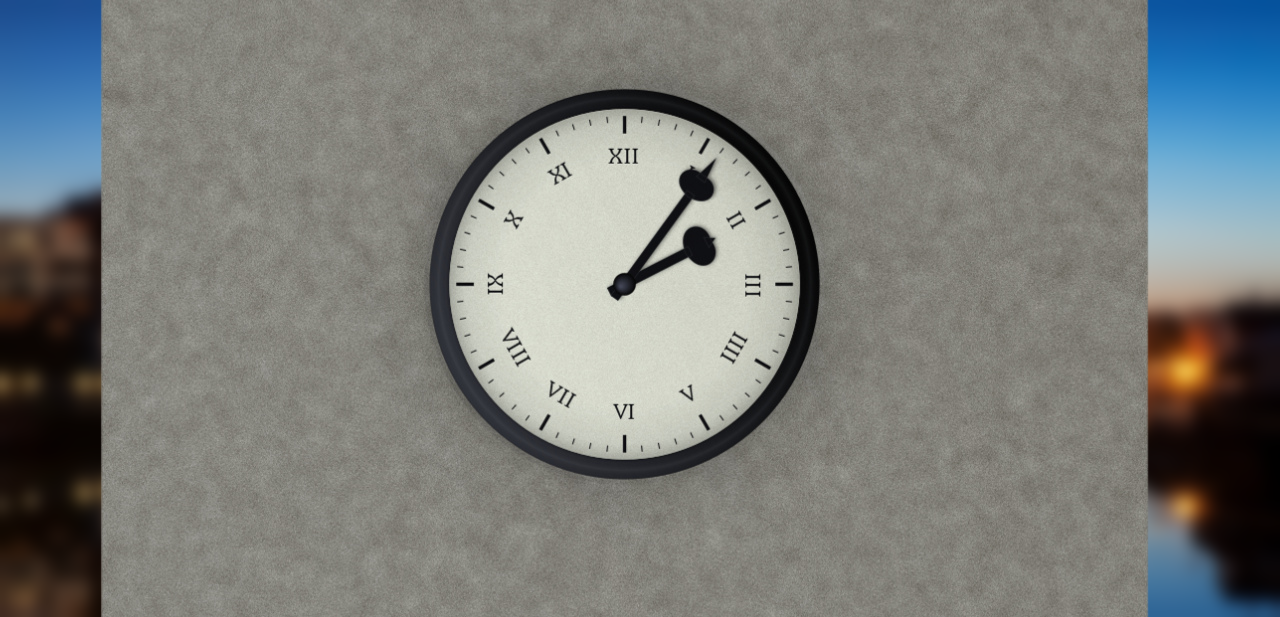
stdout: 2 h 06 min
